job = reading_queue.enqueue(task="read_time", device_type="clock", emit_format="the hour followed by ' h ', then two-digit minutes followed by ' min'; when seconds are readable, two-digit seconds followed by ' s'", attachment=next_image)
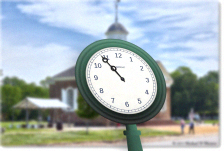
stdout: 10 h 54 min
